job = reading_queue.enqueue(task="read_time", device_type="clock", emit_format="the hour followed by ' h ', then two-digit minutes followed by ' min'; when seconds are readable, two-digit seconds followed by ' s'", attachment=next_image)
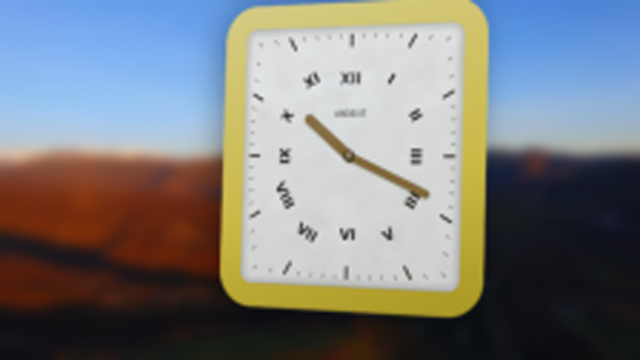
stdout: 10 h 19 min
